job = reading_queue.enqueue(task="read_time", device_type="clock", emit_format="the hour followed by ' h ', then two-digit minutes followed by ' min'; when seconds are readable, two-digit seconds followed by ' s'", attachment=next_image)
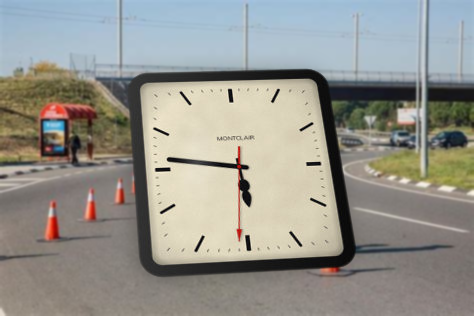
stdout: 5 h 46 min 31 s
